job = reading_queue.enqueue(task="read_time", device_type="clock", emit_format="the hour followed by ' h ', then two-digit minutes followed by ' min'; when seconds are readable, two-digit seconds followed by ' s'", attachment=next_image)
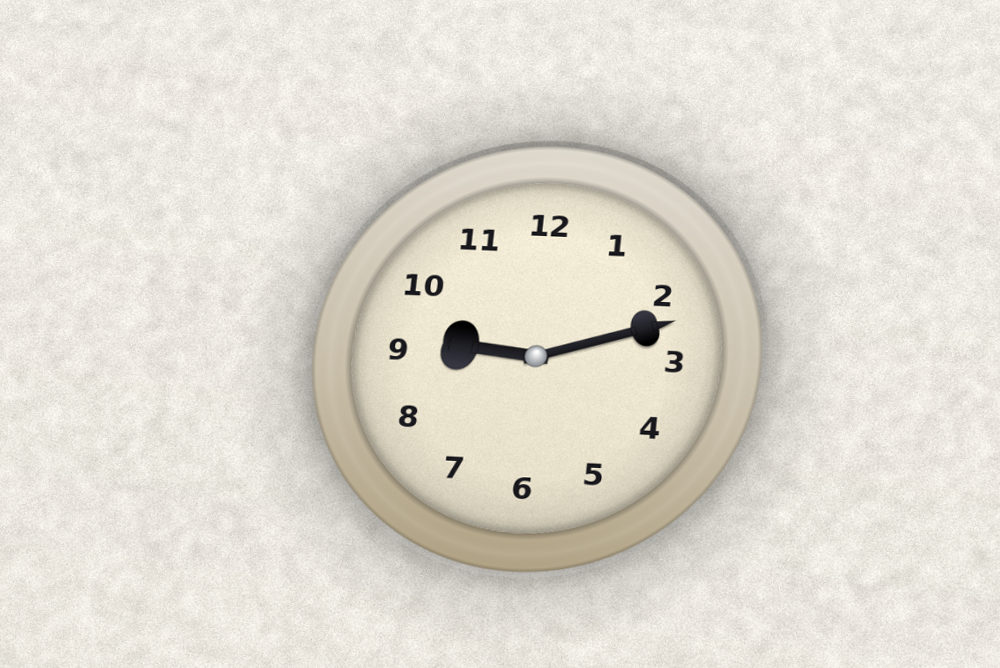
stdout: 9 h 12 min
